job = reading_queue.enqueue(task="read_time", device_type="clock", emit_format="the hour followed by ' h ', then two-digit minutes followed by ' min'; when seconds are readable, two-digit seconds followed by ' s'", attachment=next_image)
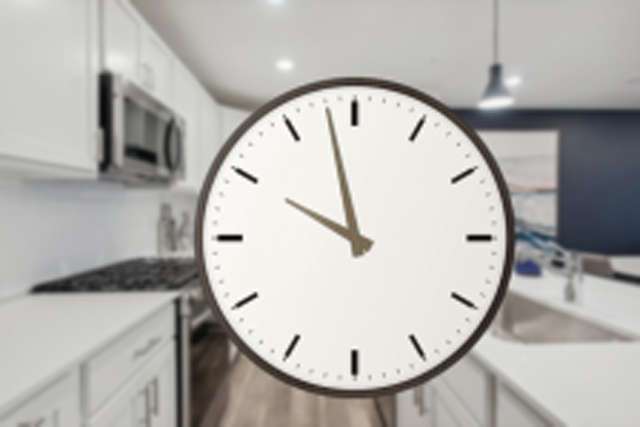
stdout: 9 h 58 min
